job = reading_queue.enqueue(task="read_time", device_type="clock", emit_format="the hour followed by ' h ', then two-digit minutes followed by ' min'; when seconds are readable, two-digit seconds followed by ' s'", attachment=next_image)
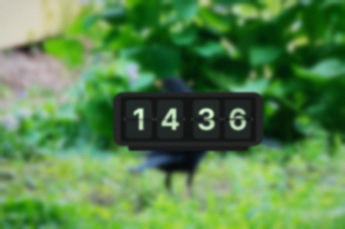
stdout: 14 h 36 min
